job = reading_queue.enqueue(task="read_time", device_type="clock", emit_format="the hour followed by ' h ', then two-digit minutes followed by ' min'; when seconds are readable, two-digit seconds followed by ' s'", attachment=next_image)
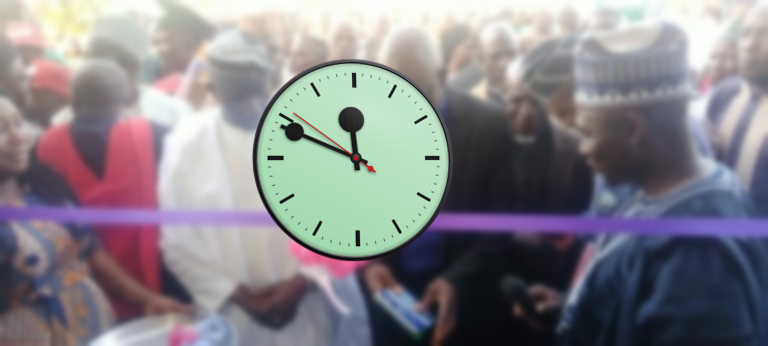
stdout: 11 h 48 min 51 s
